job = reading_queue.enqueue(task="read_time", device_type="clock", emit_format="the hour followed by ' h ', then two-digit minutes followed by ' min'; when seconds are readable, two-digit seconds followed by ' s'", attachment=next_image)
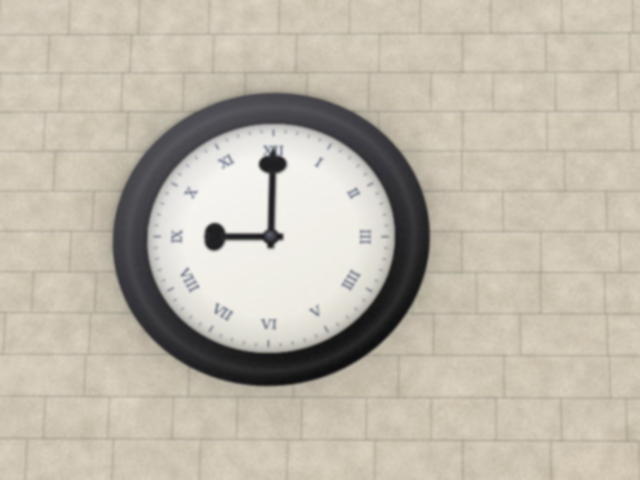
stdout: 9 h 00 min
